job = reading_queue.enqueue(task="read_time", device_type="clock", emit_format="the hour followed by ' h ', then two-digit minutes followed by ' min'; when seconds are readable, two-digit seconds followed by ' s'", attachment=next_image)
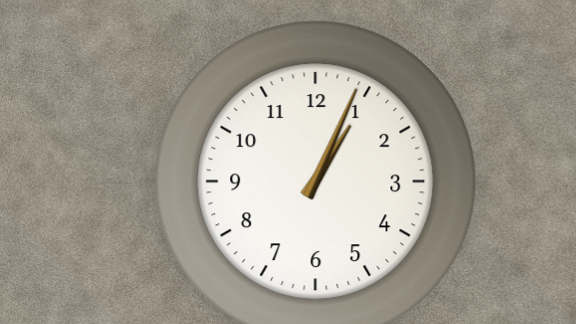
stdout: 1 h 04 min
